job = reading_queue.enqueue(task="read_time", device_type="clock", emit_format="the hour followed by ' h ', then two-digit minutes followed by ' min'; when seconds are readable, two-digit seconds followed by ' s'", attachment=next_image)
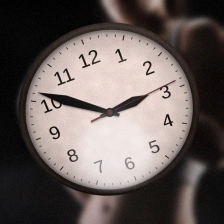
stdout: 2 h 51 min 14 s
